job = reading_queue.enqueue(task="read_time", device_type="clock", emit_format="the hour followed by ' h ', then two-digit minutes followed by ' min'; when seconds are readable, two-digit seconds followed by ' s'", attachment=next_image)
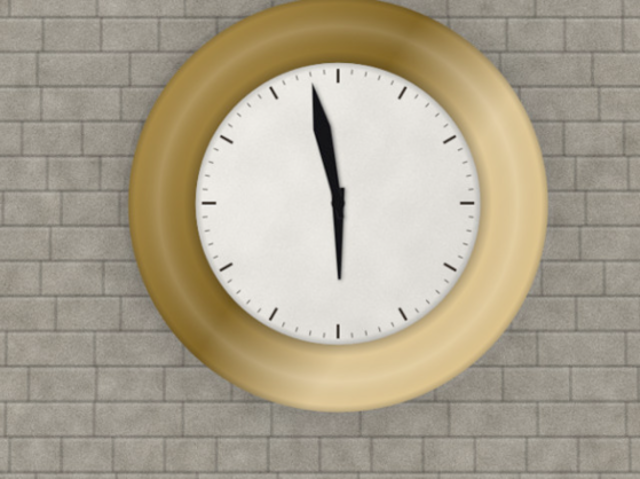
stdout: 5 h 58 min
